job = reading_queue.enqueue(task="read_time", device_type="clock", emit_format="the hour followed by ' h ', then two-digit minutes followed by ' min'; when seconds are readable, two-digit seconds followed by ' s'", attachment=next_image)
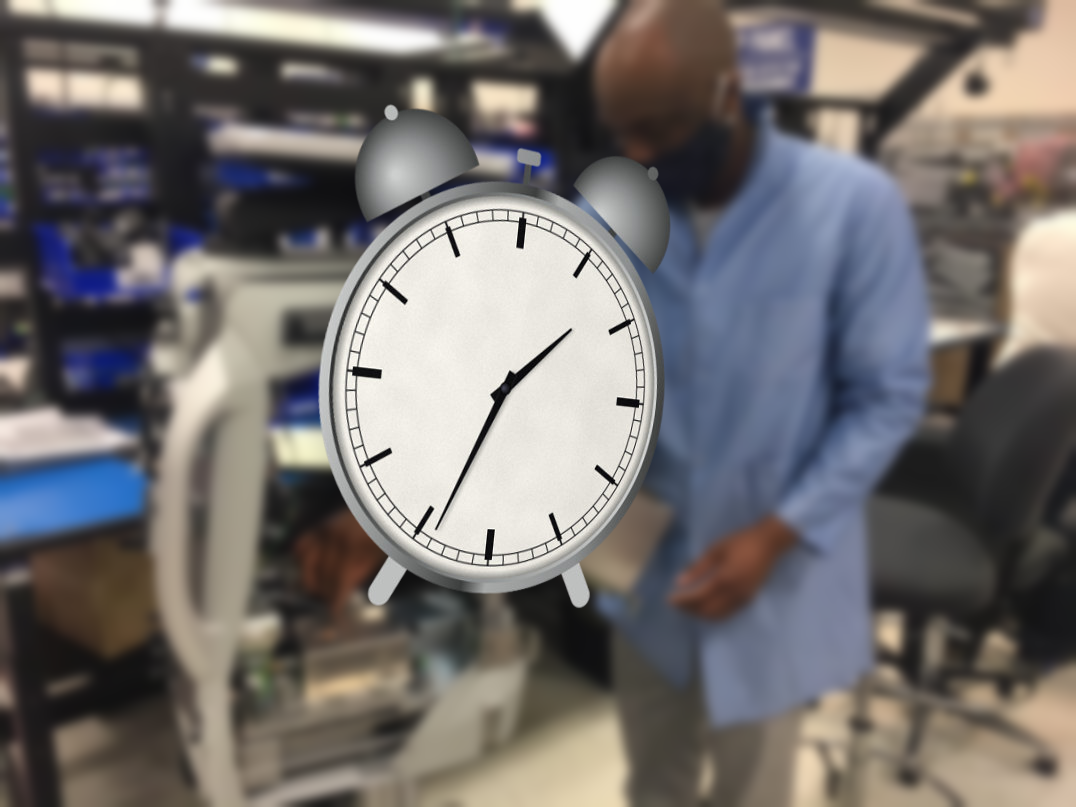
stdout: 1 h 34 min
